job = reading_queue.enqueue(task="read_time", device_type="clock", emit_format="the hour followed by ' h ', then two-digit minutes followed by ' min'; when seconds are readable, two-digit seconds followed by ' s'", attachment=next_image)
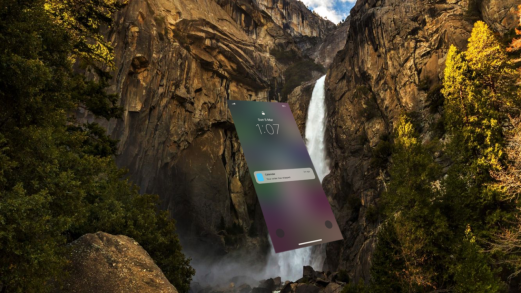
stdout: 1 h 07 min
